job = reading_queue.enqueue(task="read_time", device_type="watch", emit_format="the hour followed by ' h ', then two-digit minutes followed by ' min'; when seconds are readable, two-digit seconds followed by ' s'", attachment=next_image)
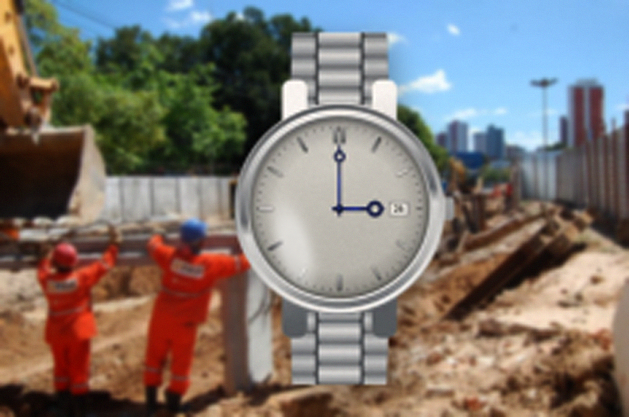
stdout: 3 h 00 min
